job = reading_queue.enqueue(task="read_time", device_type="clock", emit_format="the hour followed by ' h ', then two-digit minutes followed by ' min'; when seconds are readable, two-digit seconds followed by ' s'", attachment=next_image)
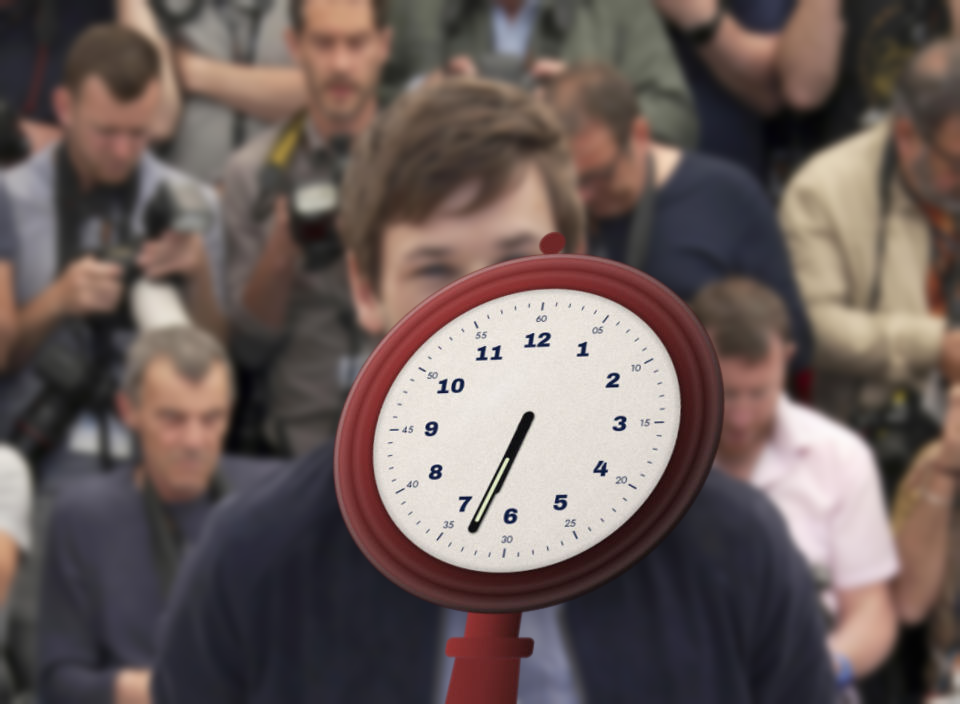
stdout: 6 h 33 min
